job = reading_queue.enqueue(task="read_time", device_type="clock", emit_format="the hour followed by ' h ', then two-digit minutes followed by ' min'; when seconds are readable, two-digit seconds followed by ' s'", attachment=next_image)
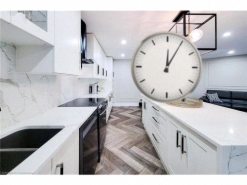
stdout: 12 h 05 min
